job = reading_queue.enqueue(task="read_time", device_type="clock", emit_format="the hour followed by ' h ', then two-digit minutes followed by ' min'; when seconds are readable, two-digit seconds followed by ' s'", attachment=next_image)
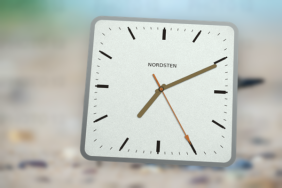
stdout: 7 h 10 min 25 s
